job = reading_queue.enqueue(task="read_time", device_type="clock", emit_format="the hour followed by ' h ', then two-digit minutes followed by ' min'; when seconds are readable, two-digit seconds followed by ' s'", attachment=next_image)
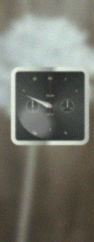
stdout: 9 h 49 min
